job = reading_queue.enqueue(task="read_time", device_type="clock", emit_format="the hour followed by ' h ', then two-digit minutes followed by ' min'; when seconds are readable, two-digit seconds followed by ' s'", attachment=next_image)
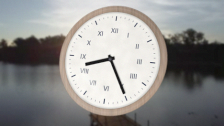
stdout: 8 h 25 min
